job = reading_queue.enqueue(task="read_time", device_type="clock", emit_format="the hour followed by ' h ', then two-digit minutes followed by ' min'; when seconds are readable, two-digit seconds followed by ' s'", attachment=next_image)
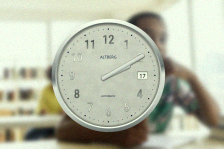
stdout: 2 h 10 min
